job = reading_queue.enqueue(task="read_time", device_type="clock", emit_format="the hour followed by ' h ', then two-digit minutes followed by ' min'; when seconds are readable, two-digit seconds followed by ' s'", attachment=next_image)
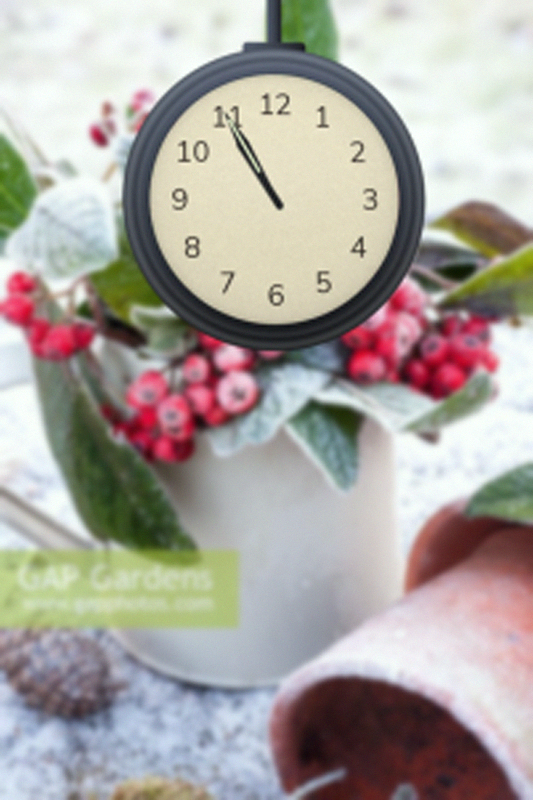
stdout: 10 h 55 min
